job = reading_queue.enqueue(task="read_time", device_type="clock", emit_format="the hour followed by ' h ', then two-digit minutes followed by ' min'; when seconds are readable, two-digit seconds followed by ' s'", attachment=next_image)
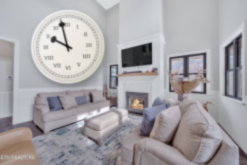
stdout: 9 h 58 min
